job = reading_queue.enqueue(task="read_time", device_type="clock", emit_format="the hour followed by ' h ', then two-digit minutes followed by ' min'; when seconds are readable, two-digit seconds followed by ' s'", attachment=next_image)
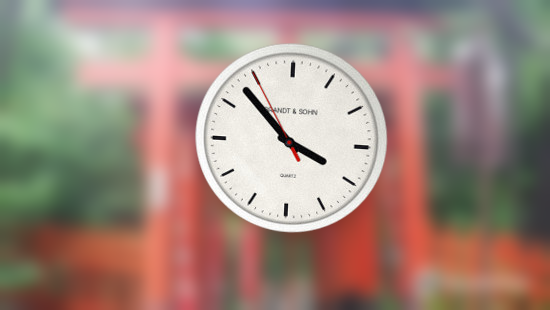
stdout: 3 h 52 min 55 s
